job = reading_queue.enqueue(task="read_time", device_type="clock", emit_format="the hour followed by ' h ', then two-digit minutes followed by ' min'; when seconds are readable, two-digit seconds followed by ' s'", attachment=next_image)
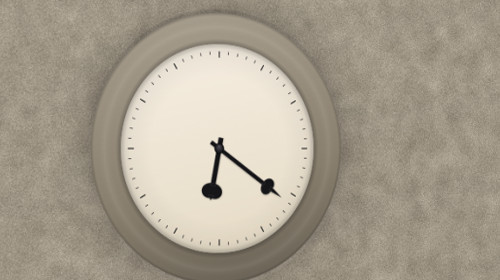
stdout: 6 h 21 min
